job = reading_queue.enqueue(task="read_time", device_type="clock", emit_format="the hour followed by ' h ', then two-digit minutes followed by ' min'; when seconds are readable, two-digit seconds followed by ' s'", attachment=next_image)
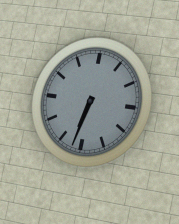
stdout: 6 h 32 min
